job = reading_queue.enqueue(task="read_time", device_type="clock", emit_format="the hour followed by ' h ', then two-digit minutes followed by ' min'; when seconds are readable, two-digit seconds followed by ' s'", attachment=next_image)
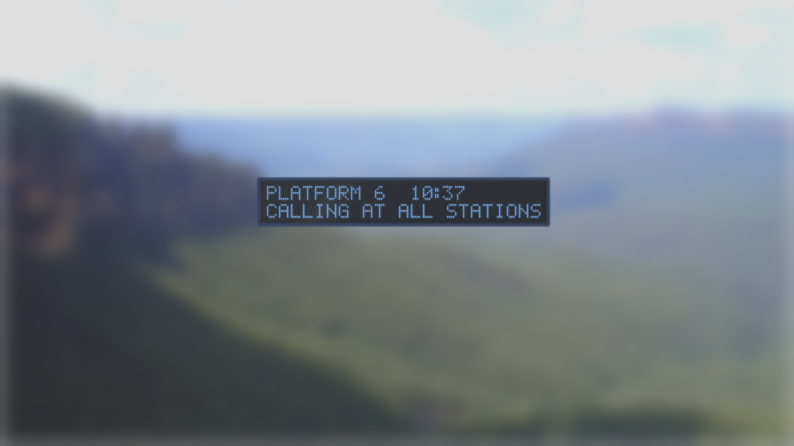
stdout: 10 h 37 min
